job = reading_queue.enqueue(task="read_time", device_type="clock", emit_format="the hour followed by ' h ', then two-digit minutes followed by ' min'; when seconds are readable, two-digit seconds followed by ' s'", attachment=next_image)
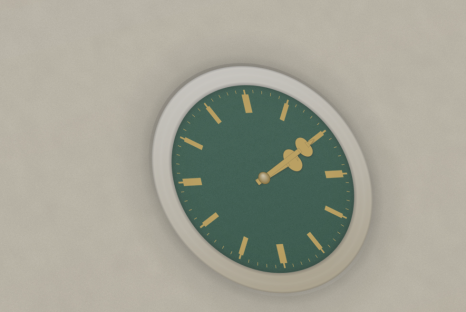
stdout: 2 h 10 min
